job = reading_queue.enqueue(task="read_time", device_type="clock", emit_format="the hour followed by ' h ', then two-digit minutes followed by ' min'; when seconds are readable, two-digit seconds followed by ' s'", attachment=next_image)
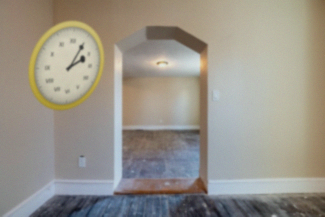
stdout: 2 h 05 min
